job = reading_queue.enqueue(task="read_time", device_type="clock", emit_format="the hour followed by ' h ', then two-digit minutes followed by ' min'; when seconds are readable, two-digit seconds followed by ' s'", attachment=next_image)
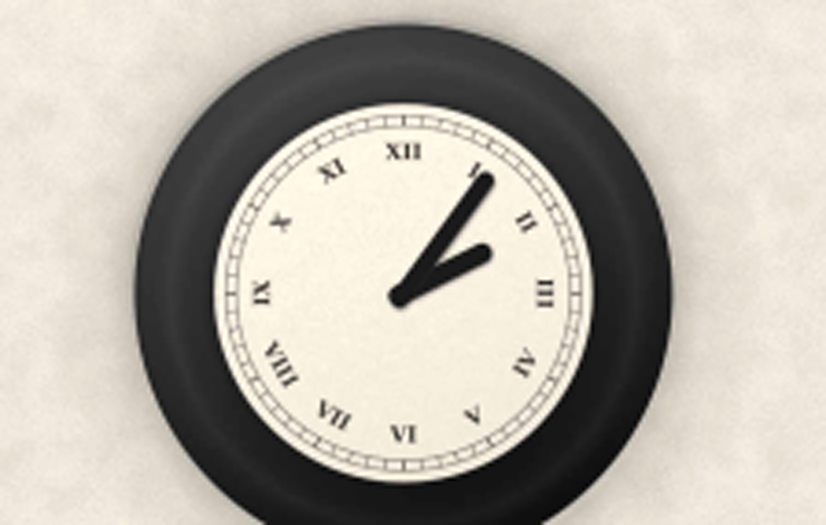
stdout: 2 h 06 min
